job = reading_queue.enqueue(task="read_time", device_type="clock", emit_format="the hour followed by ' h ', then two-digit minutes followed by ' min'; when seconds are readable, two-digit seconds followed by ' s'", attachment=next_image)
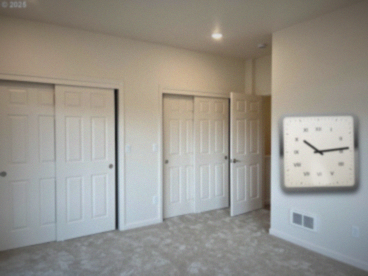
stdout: 10 h 14 min
